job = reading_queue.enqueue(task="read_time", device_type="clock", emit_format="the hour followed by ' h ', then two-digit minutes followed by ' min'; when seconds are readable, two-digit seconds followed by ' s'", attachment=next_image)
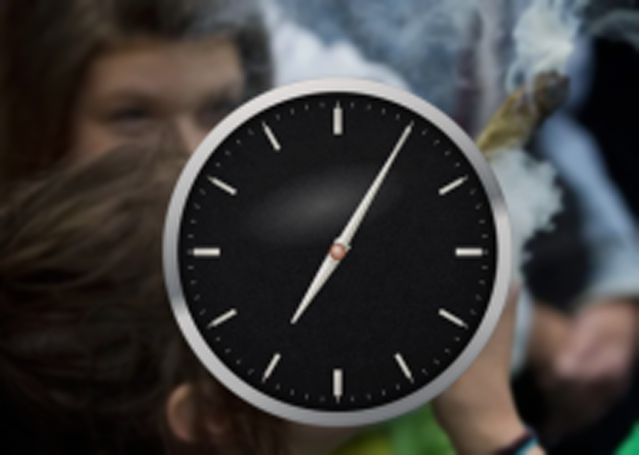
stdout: 7 h 05 min
